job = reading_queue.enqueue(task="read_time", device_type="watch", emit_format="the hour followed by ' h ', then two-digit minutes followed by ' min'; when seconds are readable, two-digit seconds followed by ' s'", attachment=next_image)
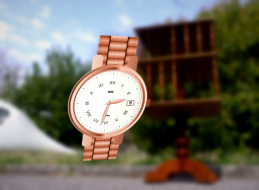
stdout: 2 h 32 min
